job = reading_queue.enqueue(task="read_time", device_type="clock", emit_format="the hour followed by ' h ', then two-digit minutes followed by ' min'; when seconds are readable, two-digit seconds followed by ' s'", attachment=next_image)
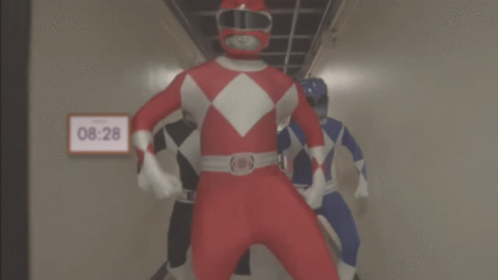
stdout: 8 h 28 min
